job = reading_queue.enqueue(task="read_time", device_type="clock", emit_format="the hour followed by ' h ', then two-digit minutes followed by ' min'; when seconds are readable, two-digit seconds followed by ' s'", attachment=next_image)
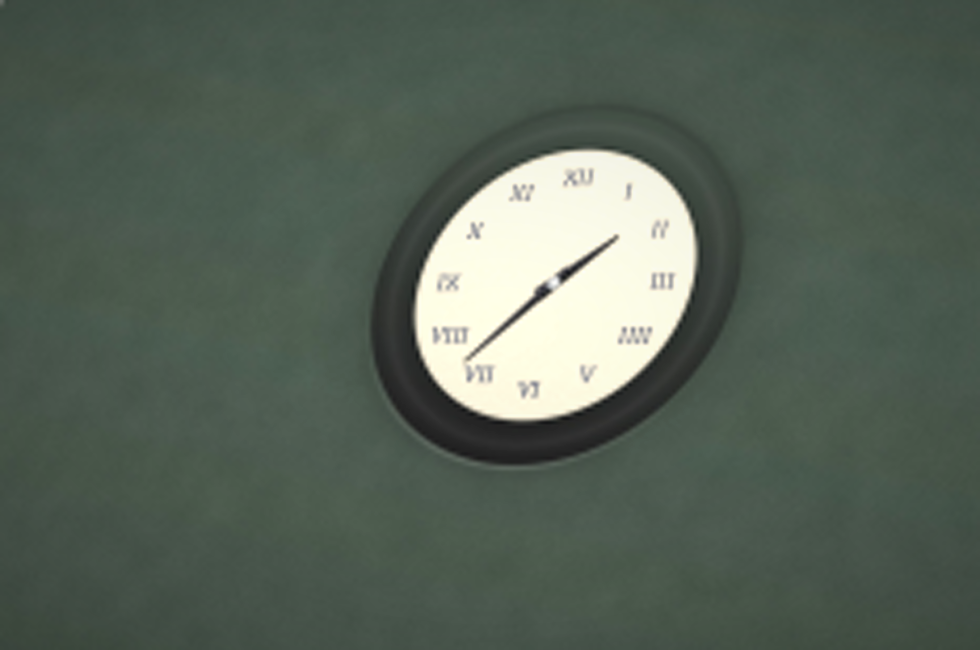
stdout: 1 h 37 min
